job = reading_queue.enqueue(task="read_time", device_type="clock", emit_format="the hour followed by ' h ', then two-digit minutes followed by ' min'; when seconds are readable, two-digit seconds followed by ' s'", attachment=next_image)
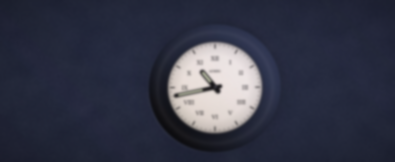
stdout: 10 h 43 min
